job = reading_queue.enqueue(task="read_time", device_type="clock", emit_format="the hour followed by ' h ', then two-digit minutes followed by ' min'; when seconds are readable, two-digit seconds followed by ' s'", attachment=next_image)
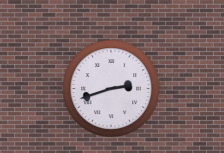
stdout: 2 h 42 min
